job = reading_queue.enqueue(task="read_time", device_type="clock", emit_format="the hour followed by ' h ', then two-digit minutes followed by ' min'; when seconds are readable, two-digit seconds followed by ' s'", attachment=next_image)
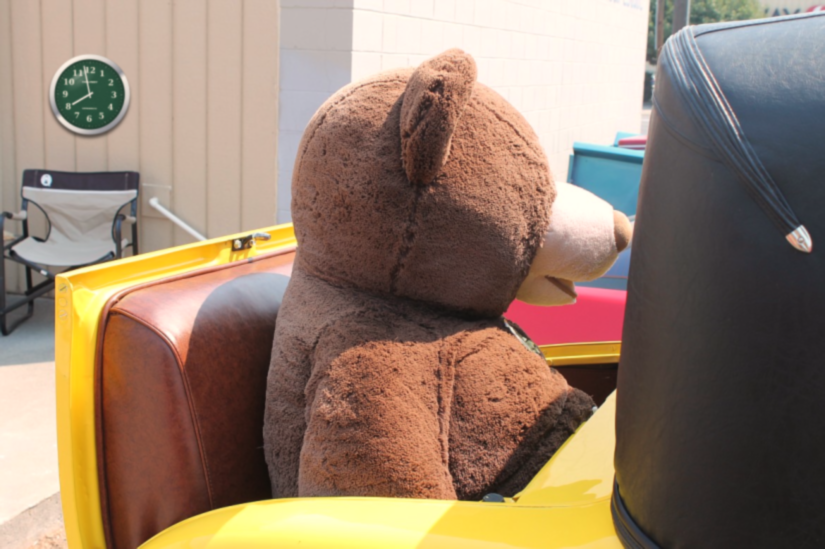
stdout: 7 h 58 min
